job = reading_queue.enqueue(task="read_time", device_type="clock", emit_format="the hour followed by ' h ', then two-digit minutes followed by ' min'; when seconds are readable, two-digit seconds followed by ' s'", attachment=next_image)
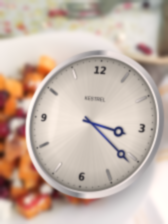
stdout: 3 h 21 min
